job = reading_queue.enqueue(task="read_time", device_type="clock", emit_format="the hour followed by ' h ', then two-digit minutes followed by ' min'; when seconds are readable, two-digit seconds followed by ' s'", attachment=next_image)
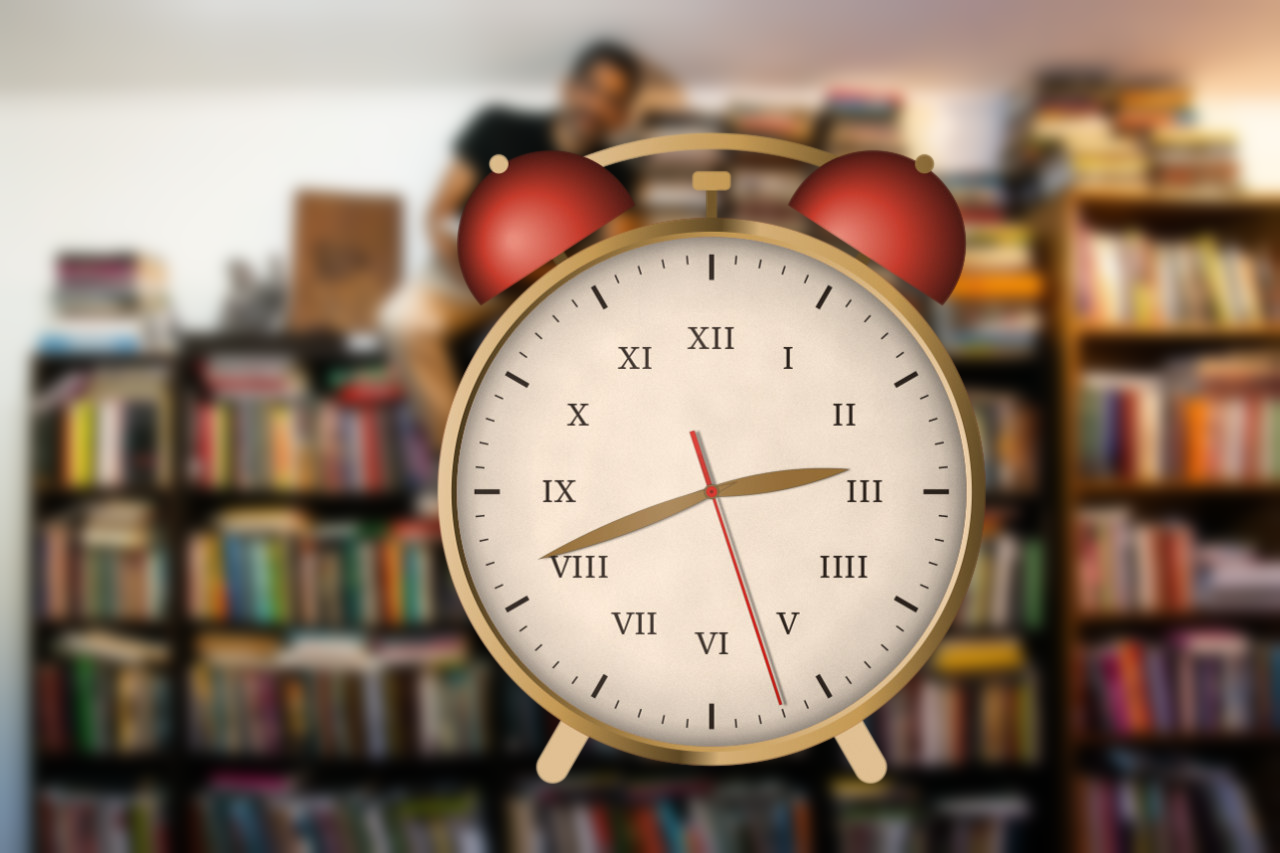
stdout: 2 h 41 min 27 s
